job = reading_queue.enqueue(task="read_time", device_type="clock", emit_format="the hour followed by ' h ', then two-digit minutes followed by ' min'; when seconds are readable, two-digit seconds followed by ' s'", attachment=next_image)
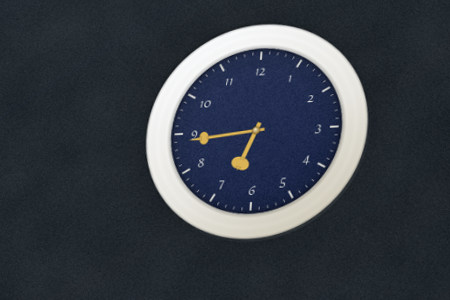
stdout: 6 h 44 min
